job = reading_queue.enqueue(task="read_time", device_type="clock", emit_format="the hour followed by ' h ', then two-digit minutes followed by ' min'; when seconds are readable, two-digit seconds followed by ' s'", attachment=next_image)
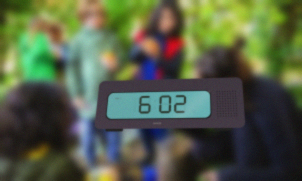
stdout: 6 h 02 min
